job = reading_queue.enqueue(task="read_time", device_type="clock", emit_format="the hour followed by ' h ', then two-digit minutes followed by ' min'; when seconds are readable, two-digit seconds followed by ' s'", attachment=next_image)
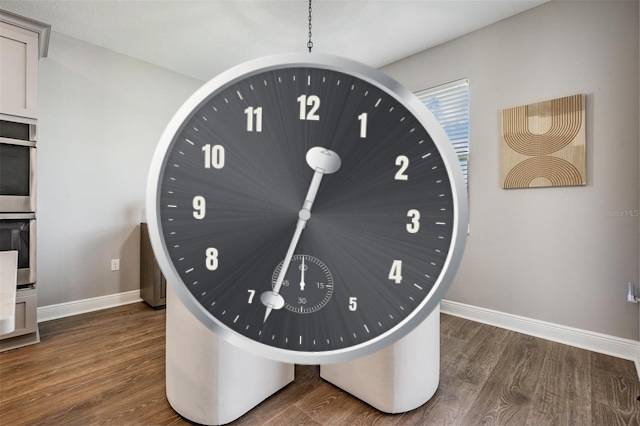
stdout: 12 h 33 min
